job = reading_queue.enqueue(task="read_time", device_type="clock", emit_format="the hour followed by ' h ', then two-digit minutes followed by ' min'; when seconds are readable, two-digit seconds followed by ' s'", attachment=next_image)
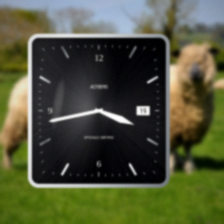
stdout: 3 h 43 min
